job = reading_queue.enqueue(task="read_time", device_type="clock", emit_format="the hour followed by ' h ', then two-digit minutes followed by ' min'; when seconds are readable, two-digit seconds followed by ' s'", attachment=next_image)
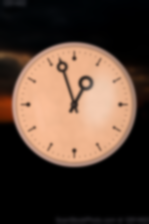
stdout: 12 h 57 min
